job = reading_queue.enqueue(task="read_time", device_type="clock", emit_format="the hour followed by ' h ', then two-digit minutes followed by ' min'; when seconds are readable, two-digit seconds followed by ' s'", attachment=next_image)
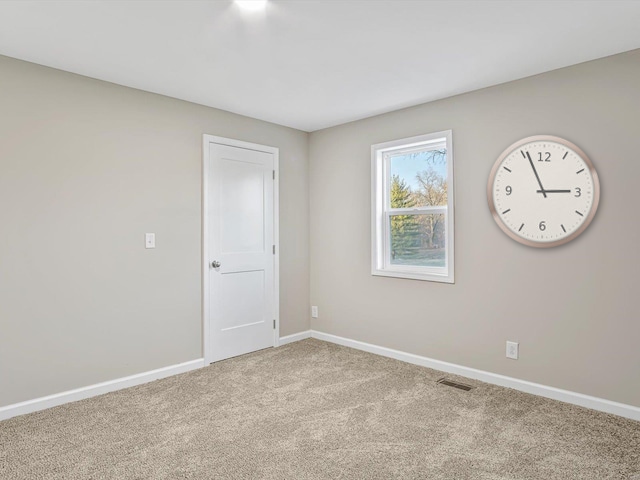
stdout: 2 h 56 min
